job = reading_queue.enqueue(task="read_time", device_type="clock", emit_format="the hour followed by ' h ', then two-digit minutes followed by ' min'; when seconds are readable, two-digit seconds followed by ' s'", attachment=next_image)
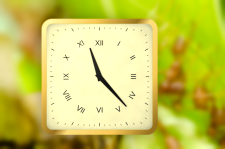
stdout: 11 h 23 min
